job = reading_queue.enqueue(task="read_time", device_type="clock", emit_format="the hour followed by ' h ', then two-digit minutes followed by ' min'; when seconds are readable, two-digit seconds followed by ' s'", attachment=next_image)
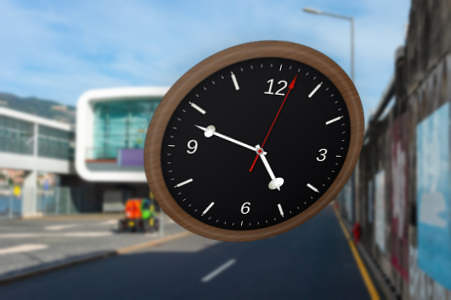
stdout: 4 h 48 min 02 s
